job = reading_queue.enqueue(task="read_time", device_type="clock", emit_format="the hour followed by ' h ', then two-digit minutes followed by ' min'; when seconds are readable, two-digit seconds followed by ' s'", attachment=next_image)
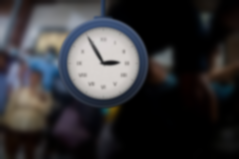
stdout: 2 h 55 min
